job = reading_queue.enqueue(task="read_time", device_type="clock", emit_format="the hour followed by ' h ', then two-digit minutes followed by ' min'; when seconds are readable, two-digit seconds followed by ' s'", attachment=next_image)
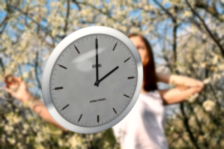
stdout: 2 h 00 min
